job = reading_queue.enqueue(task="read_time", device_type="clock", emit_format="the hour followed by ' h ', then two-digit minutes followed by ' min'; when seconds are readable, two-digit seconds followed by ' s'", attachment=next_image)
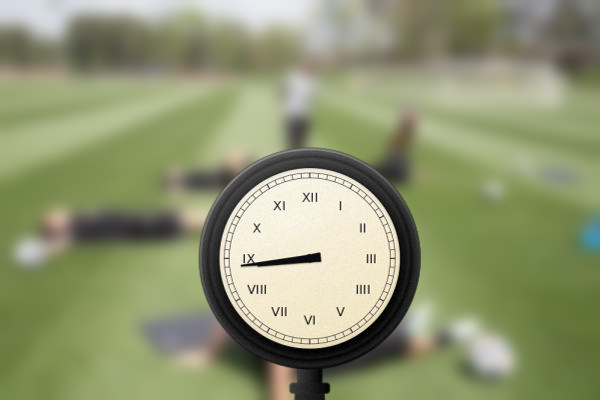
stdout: 8 h 44 min
